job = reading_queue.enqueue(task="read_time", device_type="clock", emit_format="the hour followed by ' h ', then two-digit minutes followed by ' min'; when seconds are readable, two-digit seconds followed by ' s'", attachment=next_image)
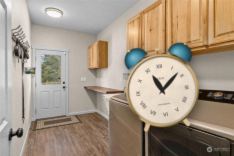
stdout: 11 h 08 min
